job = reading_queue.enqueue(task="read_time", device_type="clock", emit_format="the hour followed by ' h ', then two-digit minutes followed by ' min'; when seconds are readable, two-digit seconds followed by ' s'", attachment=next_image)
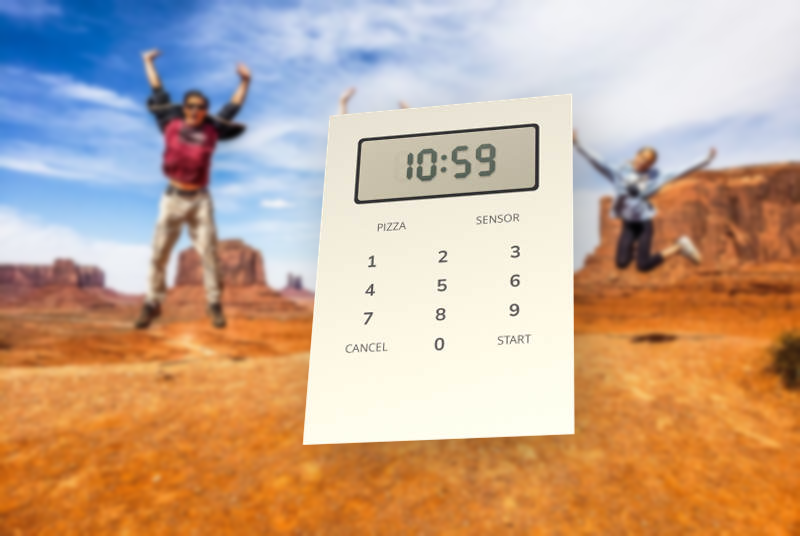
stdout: 10 h 59 min
